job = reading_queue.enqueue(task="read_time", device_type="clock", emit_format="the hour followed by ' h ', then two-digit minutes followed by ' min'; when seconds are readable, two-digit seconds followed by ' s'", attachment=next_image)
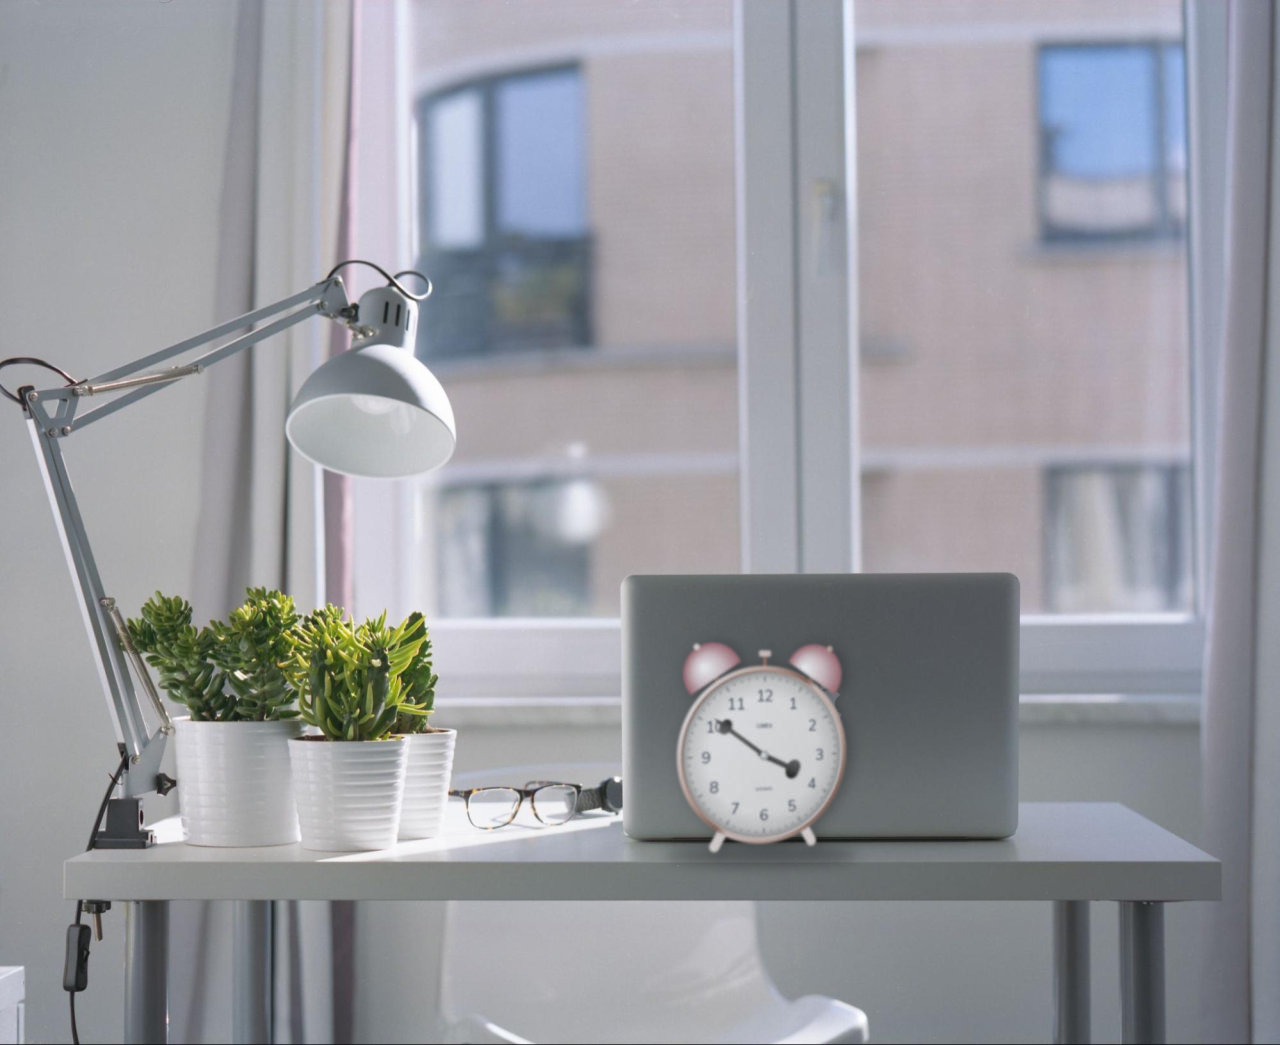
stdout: 3 h 51 min
